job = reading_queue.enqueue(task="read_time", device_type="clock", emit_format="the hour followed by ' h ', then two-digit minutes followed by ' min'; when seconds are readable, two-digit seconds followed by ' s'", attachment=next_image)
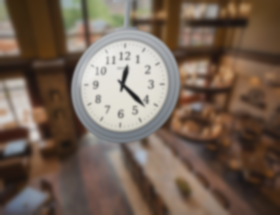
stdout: 12 h 22 min
